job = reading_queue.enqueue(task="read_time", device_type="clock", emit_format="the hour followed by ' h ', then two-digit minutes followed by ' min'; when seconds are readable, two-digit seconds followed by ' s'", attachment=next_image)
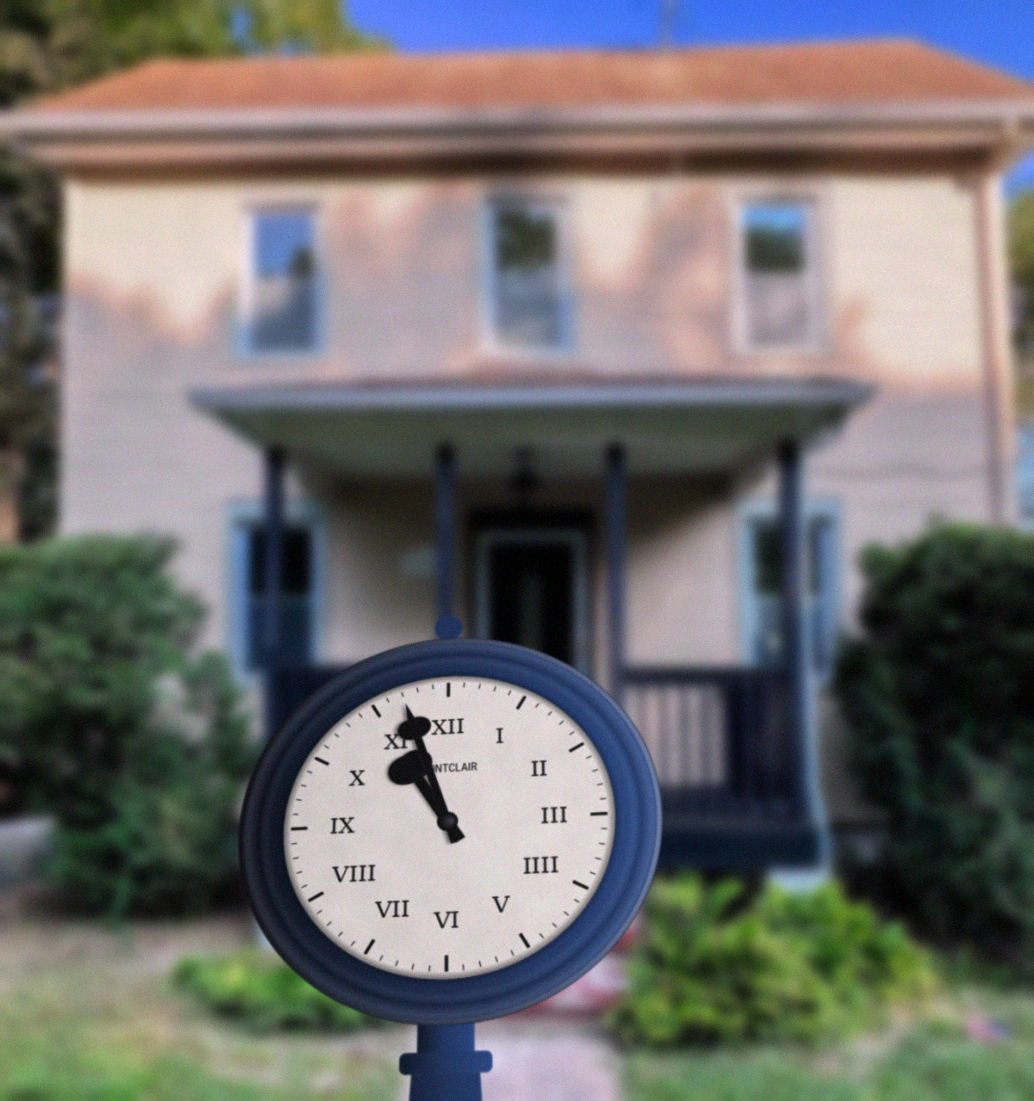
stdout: 10 h 57 min
